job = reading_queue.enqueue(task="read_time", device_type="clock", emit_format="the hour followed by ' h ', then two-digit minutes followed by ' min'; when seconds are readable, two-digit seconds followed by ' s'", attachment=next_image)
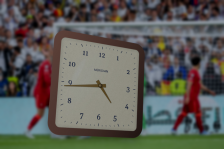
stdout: 4 h 44 min
